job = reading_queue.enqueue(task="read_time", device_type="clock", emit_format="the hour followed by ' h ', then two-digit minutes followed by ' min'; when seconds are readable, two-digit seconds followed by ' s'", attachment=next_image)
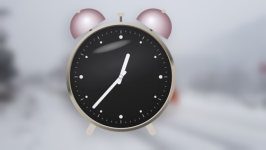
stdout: 12 h 37 min
